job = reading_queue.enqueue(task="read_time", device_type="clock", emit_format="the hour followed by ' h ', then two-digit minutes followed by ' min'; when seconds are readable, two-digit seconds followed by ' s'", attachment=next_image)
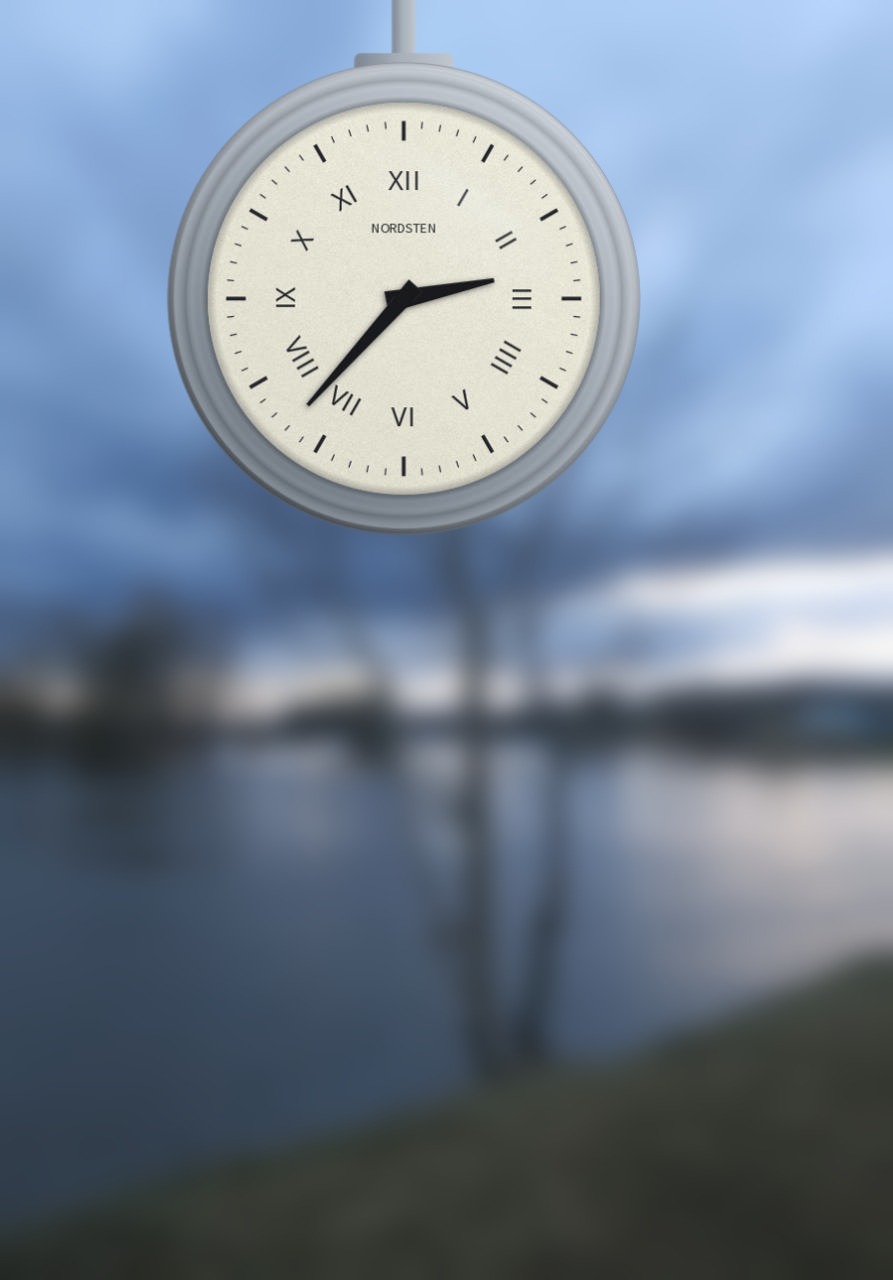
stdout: 2 h 37 min
